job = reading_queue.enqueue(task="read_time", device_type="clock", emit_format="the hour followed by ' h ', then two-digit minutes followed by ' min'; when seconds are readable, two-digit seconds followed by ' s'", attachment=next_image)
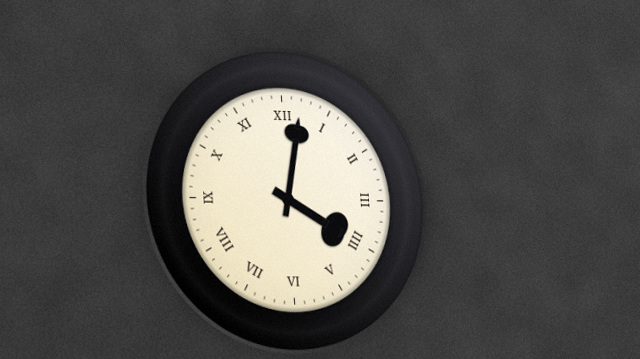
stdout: 4 h 02 min
